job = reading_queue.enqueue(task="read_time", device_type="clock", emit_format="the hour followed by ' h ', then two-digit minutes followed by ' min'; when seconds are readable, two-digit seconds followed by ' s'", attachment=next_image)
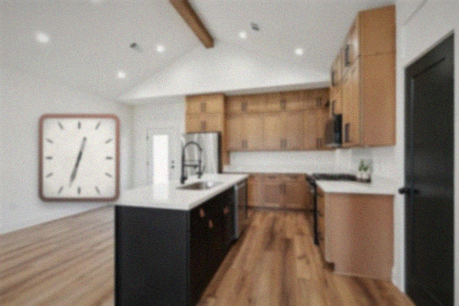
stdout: 12 h 33 min
